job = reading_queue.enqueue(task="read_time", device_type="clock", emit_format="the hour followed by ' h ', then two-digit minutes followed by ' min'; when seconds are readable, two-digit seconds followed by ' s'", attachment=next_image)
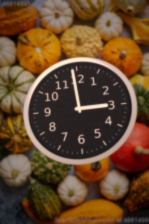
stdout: 2 h 59 min
